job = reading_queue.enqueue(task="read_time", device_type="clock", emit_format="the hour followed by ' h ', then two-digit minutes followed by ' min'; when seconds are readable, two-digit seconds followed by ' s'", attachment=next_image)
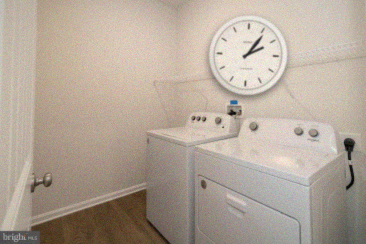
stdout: 2 h 06 min
